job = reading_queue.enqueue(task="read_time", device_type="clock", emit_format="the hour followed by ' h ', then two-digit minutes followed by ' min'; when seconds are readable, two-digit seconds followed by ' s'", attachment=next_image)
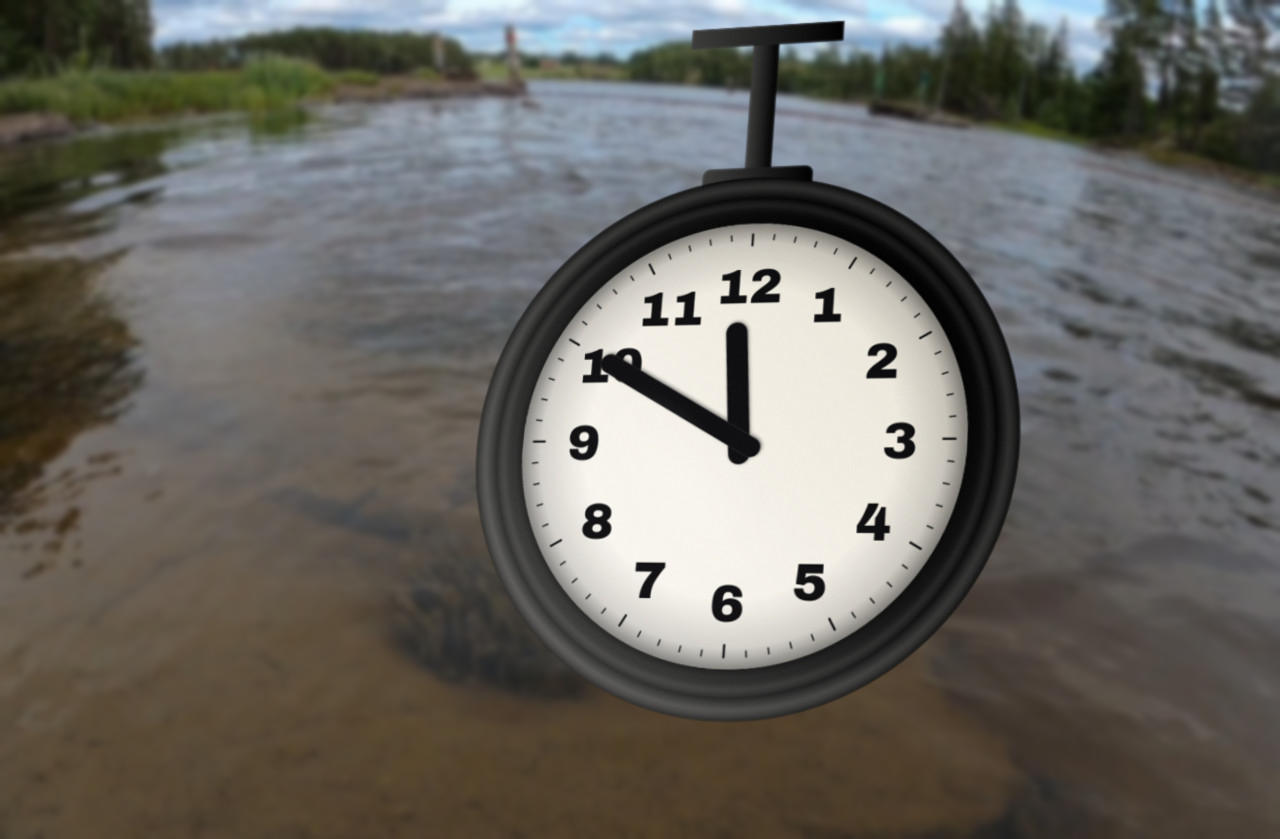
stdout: 11 h 50 min
